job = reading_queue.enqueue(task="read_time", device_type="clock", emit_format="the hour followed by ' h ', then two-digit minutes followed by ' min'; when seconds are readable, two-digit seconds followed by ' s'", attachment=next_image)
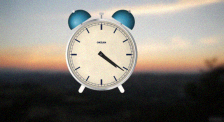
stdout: 4 h 21 min
